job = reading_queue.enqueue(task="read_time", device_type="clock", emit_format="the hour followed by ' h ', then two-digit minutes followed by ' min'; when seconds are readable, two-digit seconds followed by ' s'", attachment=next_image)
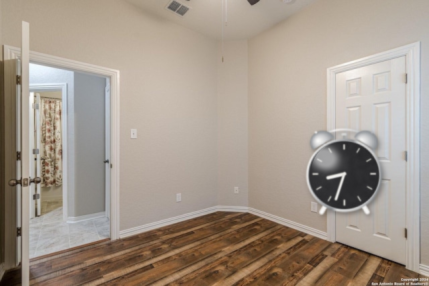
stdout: 8 h 33 min
